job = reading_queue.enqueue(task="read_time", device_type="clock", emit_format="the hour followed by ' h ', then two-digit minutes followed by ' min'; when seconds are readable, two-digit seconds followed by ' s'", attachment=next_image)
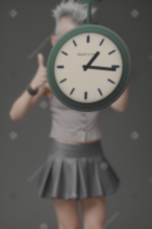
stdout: 1 h 16 min
